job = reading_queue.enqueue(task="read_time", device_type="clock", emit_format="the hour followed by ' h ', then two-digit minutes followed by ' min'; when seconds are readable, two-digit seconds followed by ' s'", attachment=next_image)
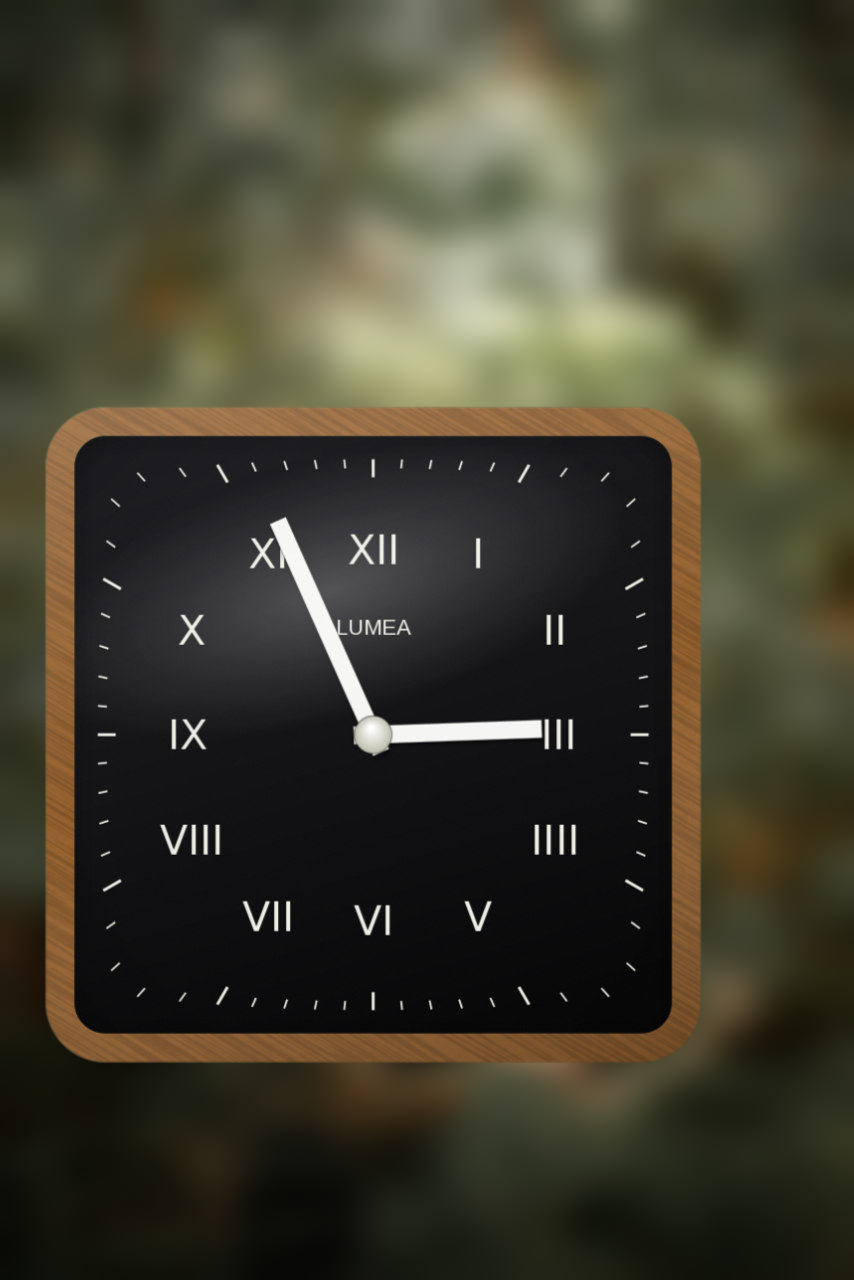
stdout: 2 h 56 min
